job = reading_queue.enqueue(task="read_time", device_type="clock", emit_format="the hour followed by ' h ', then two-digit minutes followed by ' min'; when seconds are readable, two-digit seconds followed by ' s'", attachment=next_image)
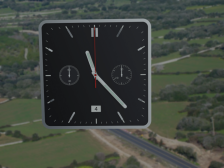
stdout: 11 h 23 min
